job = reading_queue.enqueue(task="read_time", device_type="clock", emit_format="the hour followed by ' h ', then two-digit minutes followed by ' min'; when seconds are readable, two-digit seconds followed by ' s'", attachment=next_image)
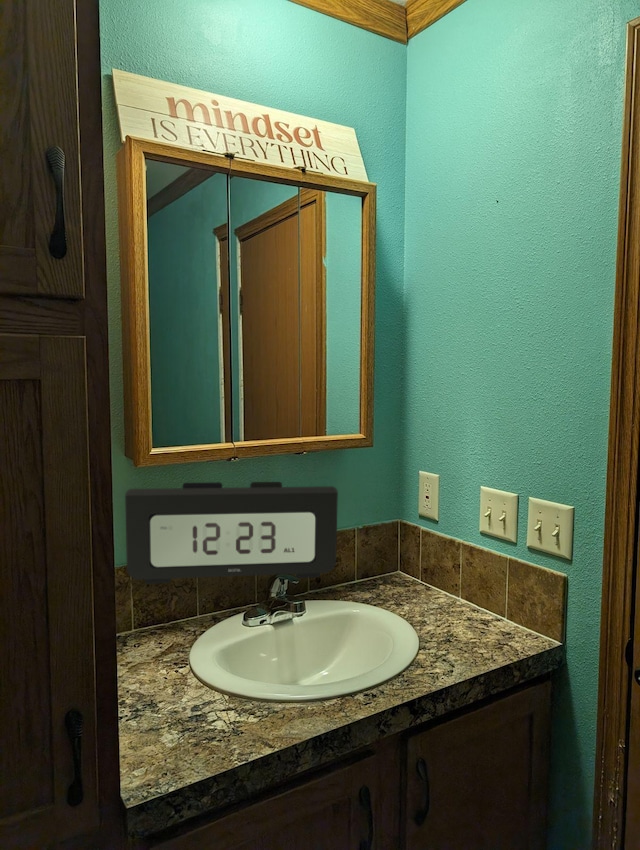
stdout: 12 h 23 min
